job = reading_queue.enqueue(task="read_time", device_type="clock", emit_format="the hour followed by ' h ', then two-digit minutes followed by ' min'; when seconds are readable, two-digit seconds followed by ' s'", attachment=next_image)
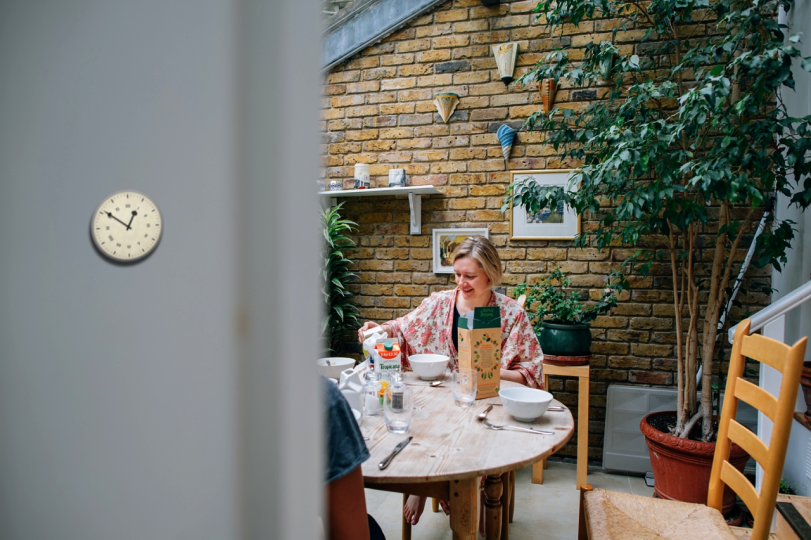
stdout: 12 h 51 min
